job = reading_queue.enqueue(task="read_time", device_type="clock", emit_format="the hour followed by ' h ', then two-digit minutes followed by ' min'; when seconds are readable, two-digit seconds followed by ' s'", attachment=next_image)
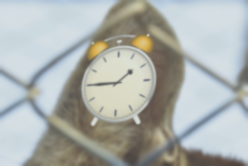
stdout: 1 h 45 min
